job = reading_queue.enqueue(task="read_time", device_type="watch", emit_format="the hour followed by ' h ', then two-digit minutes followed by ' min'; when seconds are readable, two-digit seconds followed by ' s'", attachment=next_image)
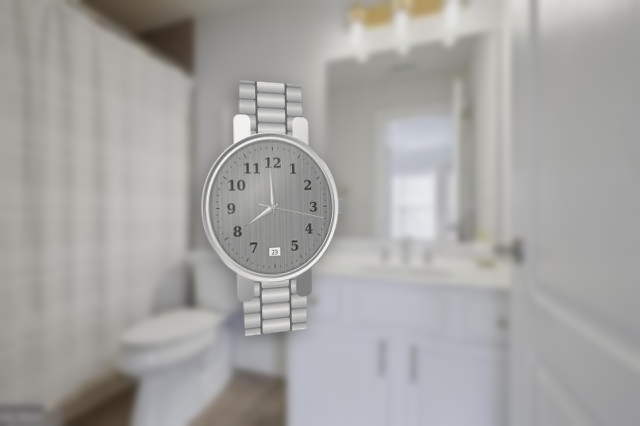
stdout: 7 h 59 min 17 s
